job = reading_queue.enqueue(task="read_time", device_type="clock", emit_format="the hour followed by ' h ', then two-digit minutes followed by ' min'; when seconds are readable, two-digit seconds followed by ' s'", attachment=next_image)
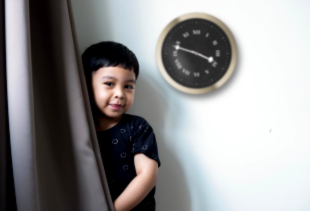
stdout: 3 h 48 min
